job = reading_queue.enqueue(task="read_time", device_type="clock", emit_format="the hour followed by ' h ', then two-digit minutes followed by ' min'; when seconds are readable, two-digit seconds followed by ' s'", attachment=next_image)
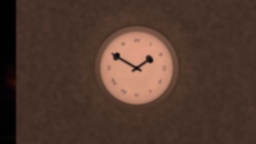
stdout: 1 h 50 min
